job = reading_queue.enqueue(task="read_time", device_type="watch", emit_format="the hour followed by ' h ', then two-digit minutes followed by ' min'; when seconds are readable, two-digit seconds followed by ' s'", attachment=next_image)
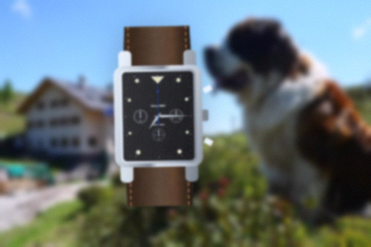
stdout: 7 h 15 min
